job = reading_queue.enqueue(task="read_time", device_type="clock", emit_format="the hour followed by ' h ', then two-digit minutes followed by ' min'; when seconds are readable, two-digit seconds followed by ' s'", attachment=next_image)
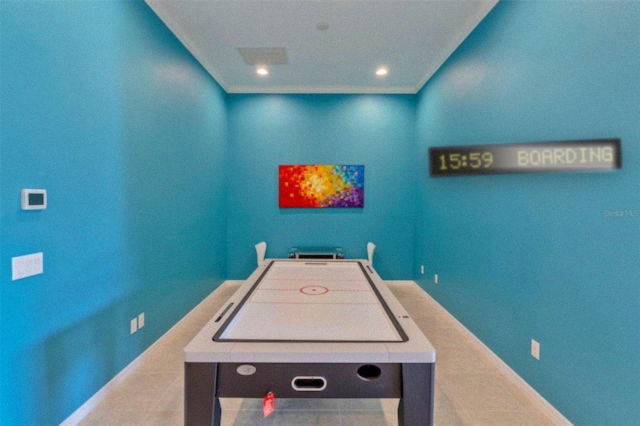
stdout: 15 h 59 min
